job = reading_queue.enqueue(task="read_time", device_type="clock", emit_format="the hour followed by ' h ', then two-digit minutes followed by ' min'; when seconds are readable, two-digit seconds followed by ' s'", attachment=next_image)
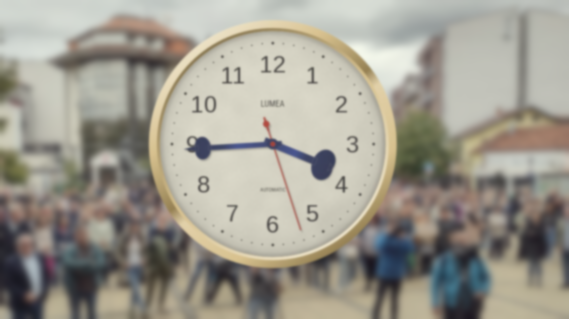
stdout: 3 h 44 min 27 s
